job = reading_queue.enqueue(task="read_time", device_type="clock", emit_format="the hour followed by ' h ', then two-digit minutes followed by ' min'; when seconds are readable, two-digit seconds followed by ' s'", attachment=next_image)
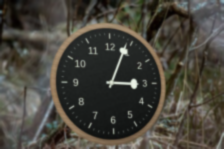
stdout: 3 h 04 min
